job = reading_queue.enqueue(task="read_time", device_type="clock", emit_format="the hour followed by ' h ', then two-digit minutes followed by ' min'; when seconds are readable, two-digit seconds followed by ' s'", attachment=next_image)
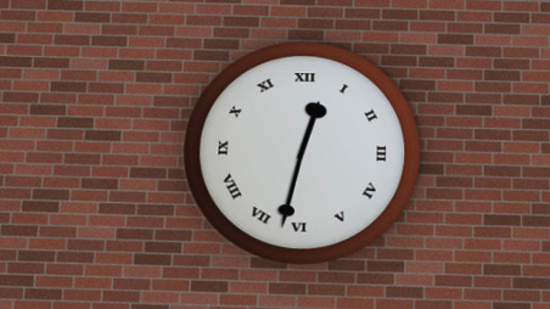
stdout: 12 h 32 min
